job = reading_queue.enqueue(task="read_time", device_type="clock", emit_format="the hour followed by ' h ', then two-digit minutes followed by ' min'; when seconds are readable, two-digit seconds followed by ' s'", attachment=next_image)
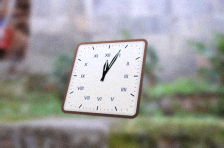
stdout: 12 h 04 min
